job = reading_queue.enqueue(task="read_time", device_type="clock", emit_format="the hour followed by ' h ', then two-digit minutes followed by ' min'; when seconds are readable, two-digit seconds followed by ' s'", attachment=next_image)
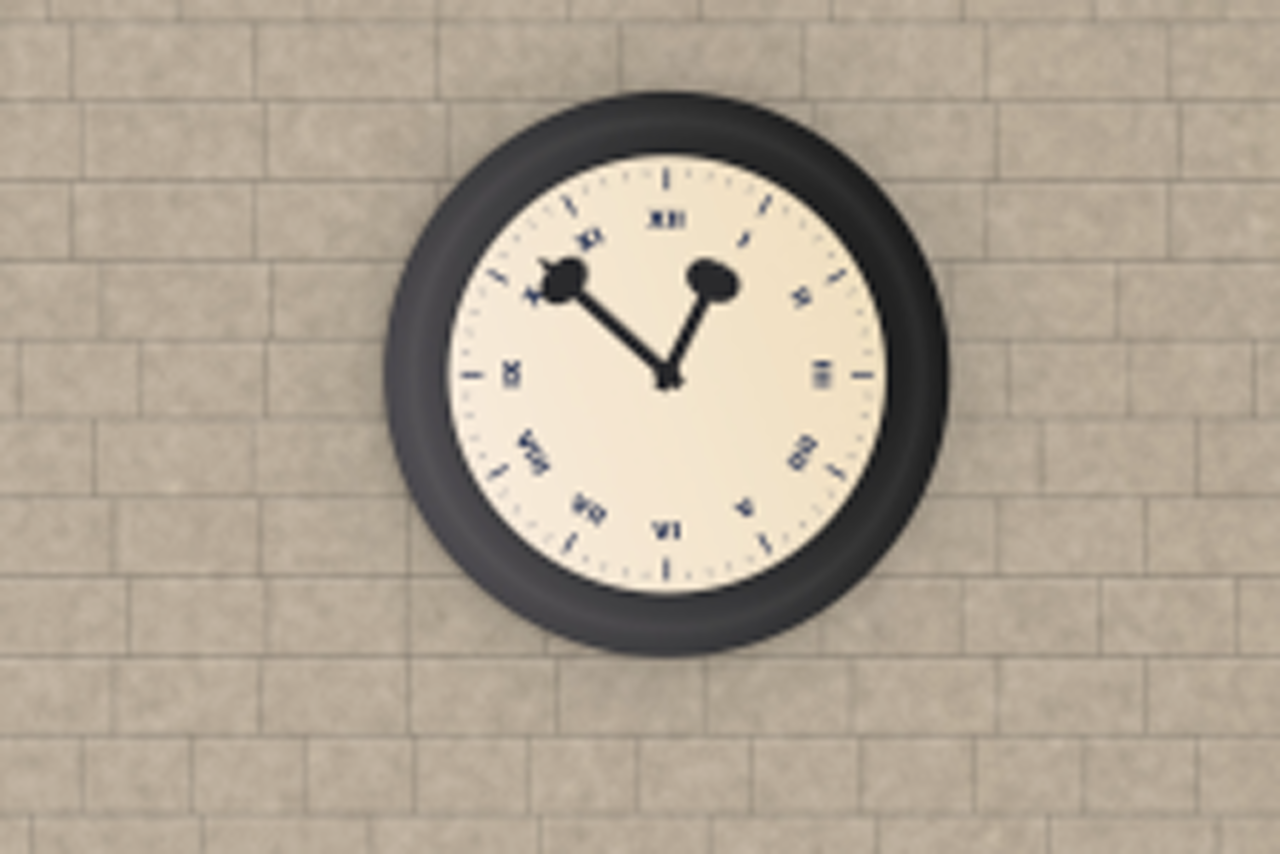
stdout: 12 h 52 min
